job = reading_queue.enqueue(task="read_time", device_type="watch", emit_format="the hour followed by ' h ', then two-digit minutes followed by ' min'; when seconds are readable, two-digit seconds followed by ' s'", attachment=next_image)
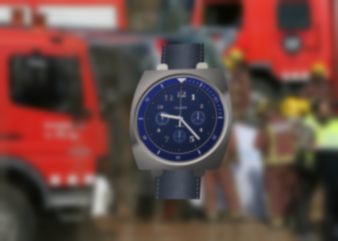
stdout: 9 h 23 min
